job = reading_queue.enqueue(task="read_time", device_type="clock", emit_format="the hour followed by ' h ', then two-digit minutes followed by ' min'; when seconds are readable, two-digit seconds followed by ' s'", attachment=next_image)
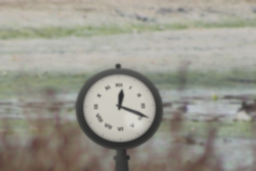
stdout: 12 h 19 min
